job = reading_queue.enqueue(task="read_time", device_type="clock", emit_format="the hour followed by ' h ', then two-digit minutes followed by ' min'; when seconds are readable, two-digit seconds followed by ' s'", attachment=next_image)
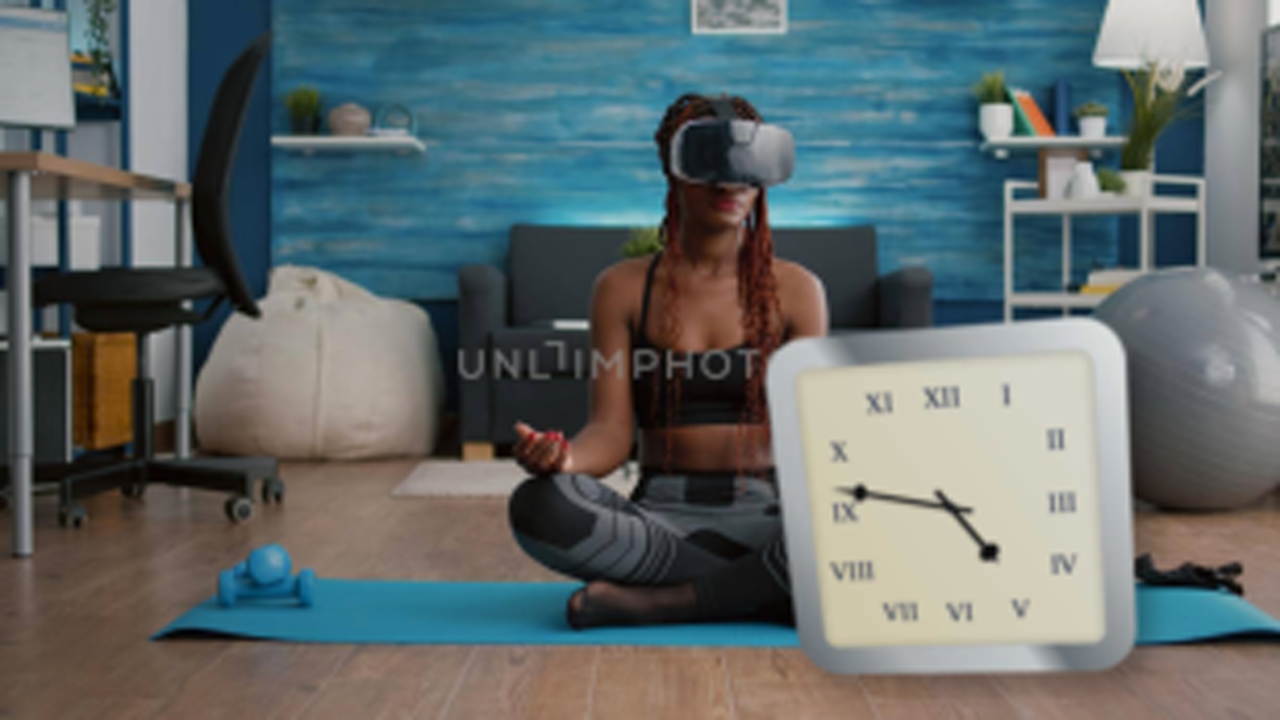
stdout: 4 h 47 min
